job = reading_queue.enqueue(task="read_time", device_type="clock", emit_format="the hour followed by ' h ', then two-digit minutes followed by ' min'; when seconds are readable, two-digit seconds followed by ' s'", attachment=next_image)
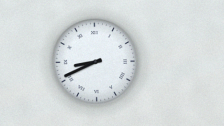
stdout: 8 h 41 min
